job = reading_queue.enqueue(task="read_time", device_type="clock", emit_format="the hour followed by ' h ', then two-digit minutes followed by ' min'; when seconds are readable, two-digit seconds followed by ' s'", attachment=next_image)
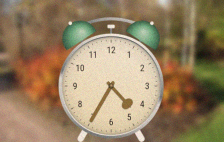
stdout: 4 h 35 min
